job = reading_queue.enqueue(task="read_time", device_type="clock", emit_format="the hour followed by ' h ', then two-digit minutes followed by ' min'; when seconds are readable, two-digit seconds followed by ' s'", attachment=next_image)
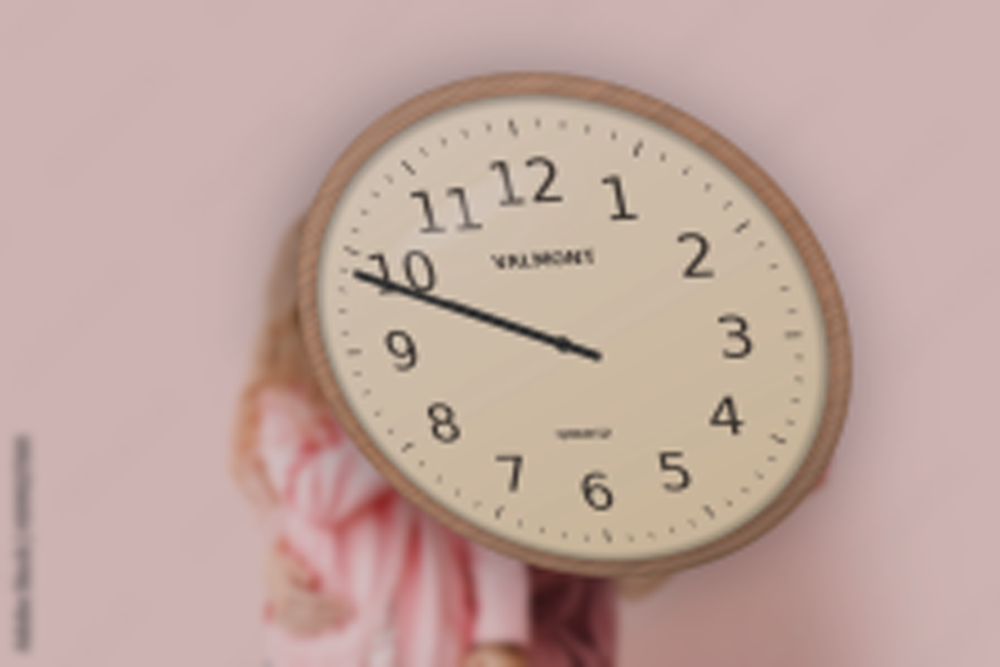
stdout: 9 h 49 min
